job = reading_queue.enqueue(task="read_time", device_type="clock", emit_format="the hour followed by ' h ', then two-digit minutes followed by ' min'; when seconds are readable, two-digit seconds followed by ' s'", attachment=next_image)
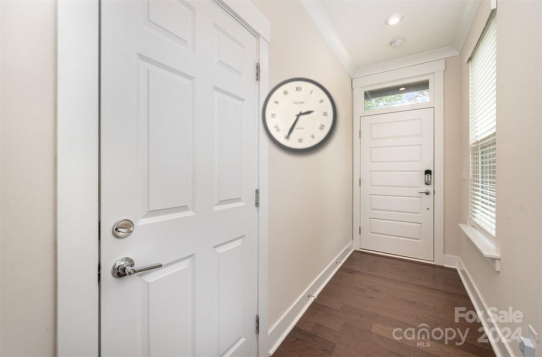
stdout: 2 h 35 min
